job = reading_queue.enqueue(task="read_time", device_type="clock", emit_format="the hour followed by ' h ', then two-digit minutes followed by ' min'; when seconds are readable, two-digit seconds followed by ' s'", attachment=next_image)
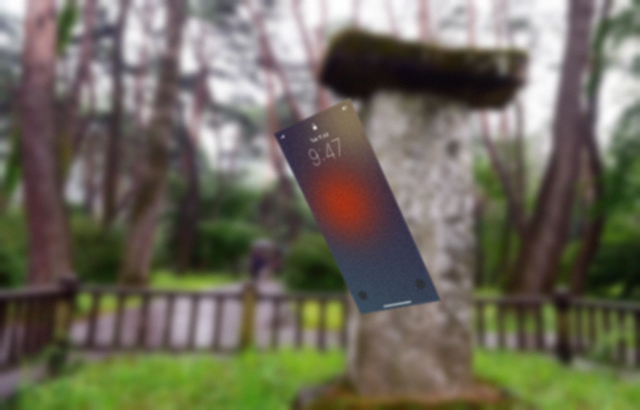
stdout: 9 h 47 min
